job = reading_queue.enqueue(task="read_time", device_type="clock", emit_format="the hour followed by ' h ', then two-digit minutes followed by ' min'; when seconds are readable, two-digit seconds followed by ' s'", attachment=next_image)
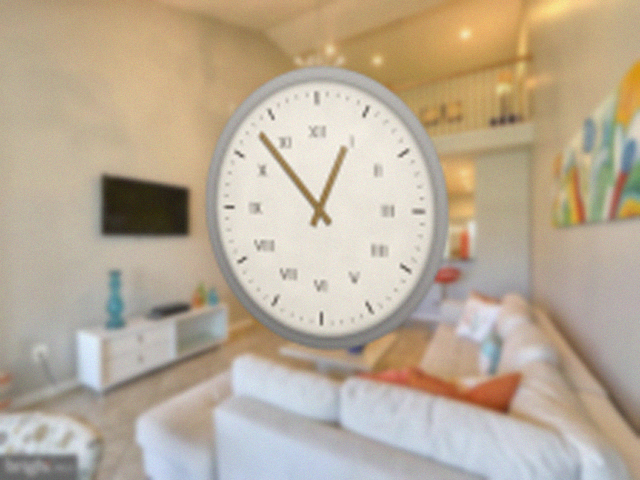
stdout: 12 h 53 min
